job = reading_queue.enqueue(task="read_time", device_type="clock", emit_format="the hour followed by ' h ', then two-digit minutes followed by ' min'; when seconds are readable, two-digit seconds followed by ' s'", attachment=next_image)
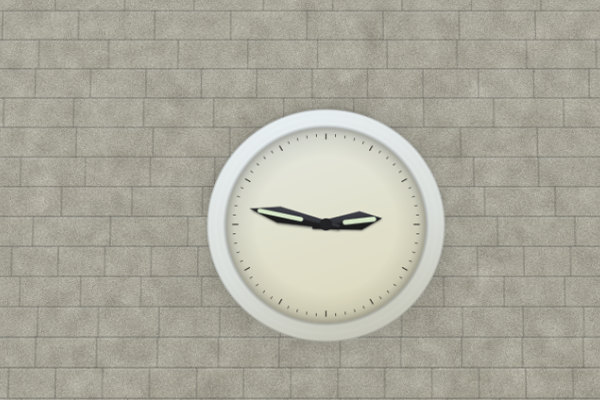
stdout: 2 h 47 min
